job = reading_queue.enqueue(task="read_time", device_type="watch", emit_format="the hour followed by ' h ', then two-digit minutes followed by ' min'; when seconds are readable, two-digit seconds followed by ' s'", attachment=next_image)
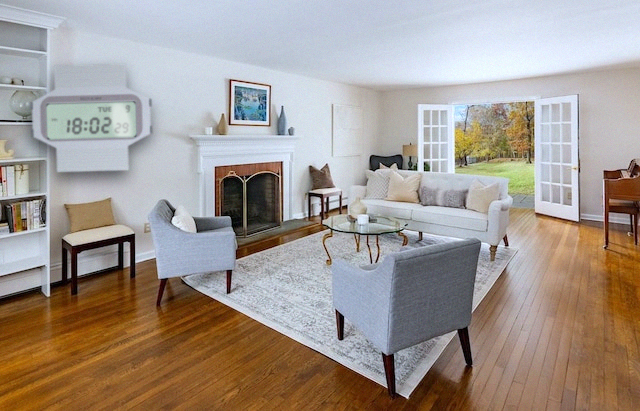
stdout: 18 h 02 min 29 s
